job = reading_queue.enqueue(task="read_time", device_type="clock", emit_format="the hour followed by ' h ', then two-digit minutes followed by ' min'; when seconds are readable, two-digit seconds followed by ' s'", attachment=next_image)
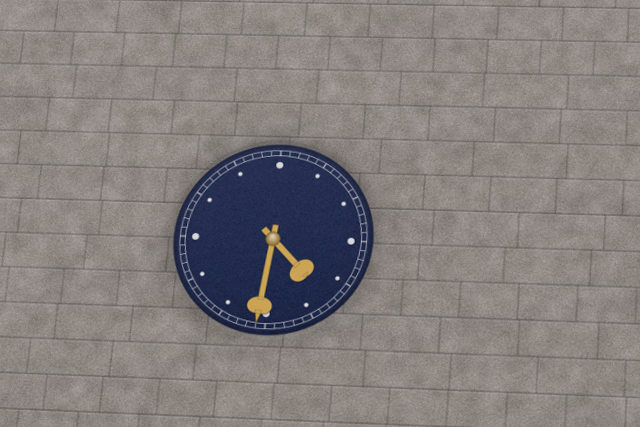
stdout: 4 h 31 min
